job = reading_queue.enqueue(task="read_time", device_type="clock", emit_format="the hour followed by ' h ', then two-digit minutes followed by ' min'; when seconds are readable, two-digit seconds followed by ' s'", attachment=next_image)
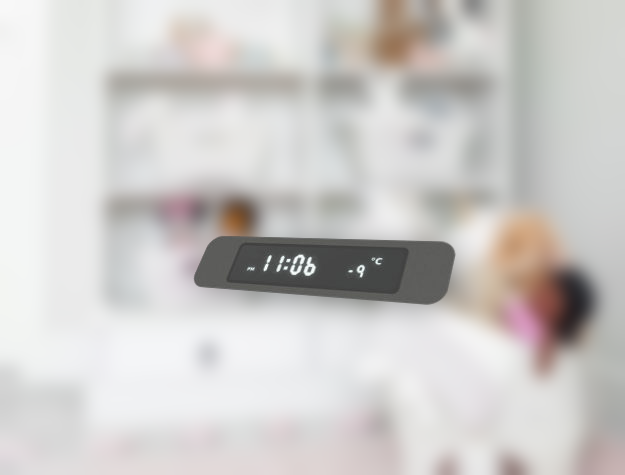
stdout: 11 h 06 min
